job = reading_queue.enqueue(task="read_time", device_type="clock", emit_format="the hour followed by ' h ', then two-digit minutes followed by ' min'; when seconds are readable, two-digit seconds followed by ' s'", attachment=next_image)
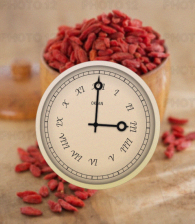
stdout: 3 h 00 min
